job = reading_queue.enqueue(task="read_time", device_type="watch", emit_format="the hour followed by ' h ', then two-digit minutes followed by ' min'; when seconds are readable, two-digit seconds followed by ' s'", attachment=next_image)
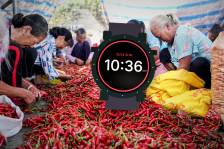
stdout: 10 h 36 min
